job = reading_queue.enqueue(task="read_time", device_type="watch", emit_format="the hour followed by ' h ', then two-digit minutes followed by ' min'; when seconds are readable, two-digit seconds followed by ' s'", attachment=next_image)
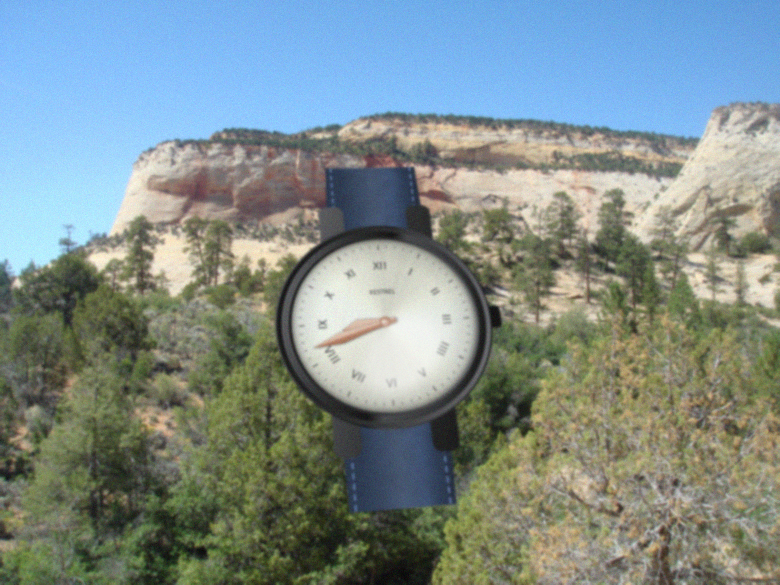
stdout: 8 h 42 min
